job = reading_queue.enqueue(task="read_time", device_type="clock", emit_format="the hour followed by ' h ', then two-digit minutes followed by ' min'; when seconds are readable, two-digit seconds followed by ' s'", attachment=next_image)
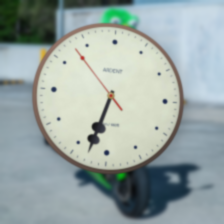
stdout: 6 h 32 min 53 s
